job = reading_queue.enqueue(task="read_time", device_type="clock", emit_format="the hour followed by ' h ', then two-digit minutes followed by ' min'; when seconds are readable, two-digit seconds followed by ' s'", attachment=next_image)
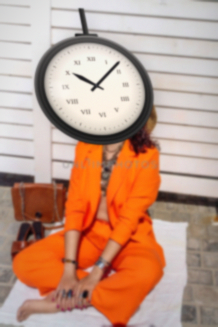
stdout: 10 h 08 min
